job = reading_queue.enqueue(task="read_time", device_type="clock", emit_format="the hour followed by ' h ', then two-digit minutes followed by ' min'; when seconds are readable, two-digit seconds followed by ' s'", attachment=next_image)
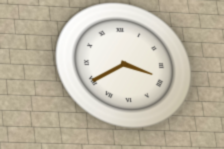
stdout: 3 h 40 min
